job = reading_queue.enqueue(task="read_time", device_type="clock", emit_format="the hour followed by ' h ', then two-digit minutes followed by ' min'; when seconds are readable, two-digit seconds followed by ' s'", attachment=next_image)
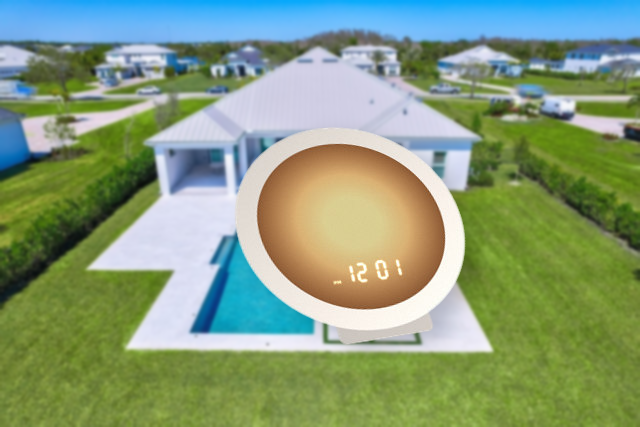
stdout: 12 h 01 min
